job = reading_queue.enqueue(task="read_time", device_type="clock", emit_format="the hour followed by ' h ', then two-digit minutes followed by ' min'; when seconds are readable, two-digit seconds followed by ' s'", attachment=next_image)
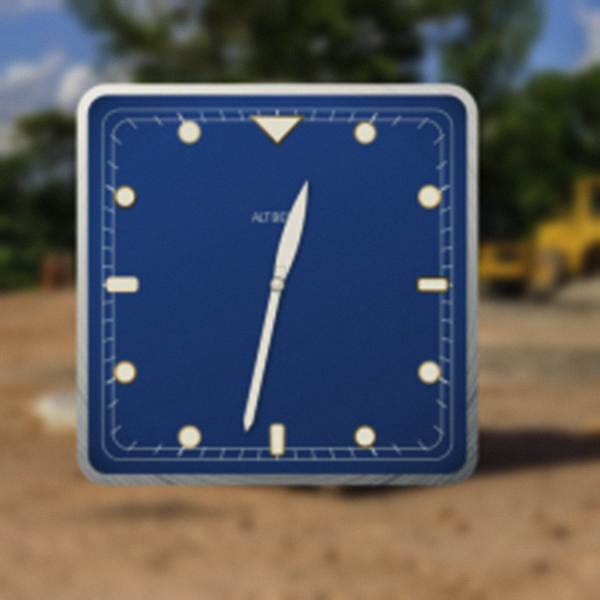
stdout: 12 h 32 min
